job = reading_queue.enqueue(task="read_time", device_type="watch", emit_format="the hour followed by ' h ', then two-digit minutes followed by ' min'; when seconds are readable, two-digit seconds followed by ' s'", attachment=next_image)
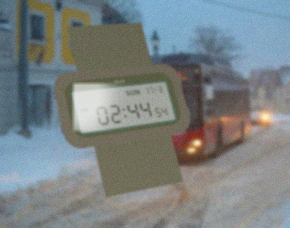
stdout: 2 h 44 min
